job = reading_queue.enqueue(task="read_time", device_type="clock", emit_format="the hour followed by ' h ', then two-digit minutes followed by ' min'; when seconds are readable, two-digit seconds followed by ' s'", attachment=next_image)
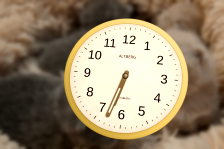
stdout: 6 h 33 min
